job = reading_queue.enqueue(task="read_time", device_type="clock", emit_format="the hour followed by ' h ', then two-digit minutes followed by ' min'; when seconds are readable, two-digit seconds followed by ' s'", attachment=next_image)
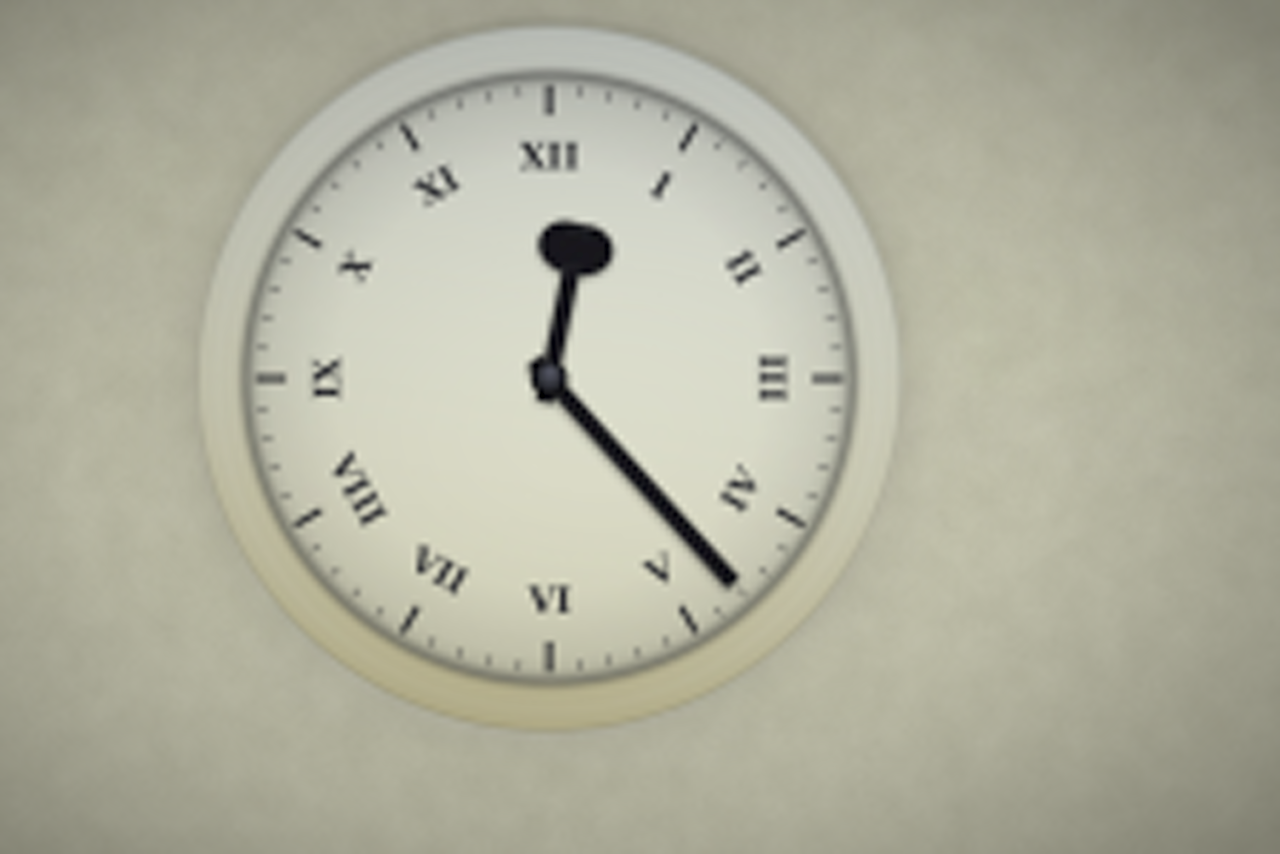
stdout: 12 h 23 min
